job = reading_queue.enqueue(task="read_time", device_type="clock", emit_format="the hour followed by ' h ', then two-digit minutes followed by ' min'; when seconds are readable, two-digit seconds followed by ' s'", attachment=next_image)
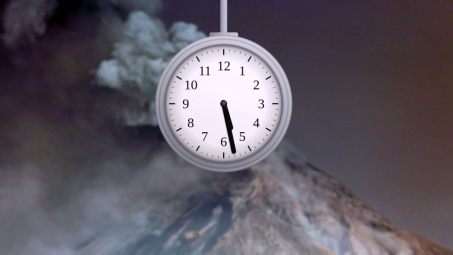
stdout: 5 h 28 min
